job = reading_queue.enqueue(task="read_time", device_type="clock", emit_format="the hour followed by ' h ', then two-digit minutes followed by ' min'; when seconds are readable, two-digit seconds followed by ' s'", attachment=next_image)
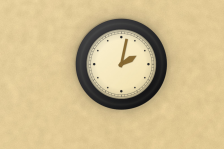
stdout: 2 h 02 min
